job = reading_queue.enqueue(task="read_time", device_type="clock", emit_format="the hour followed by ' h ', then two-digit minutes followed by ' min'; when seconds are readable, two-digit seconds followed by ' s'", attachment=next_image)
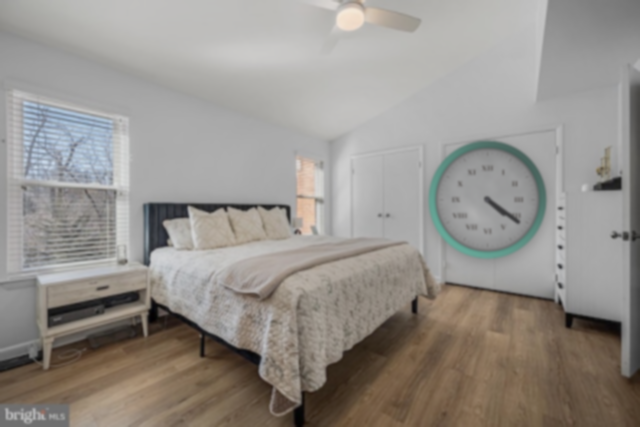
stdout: 4 h 21 min
